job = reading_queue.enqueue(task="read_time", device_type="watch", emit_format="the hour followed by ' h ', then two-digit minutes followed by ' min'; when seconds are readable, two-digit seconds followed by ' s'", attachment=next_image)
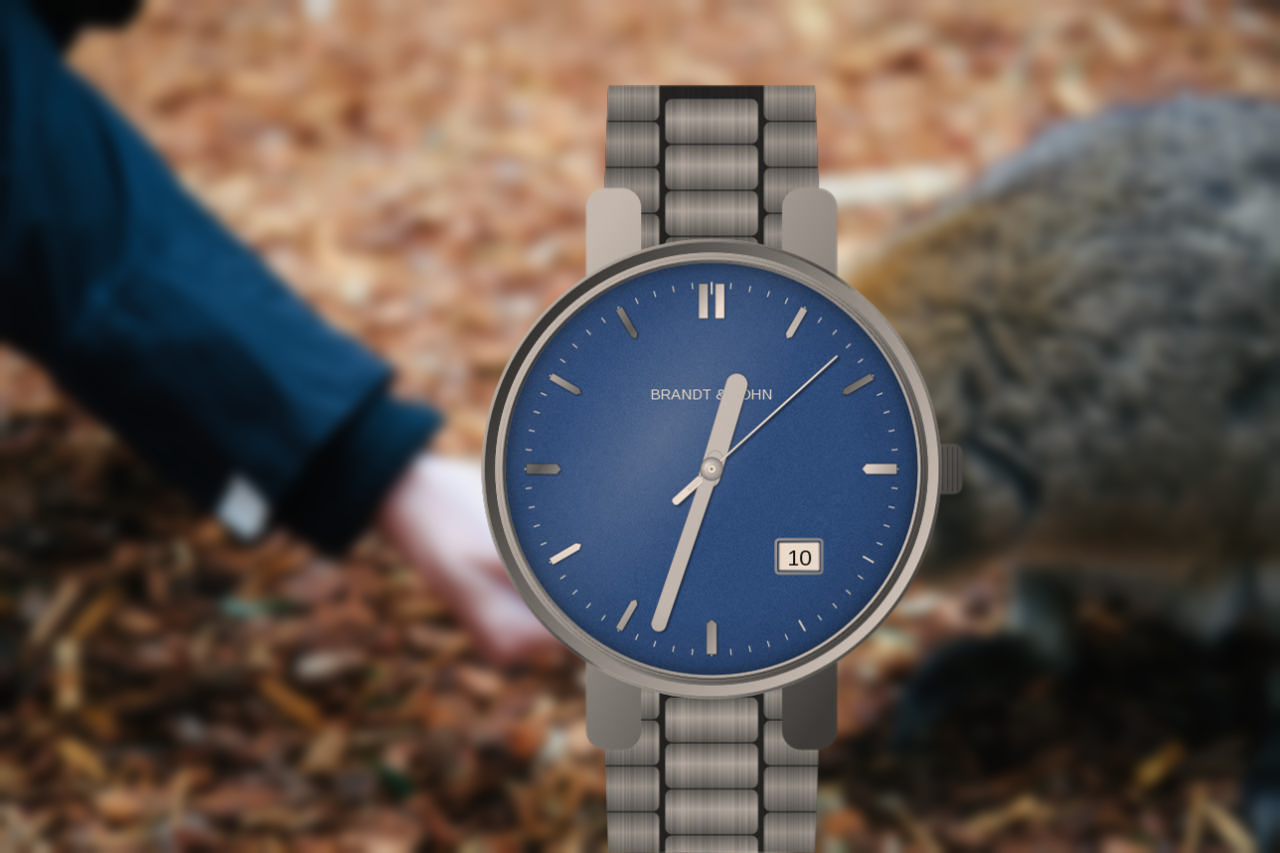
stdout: 12 h 33 min 08 s
